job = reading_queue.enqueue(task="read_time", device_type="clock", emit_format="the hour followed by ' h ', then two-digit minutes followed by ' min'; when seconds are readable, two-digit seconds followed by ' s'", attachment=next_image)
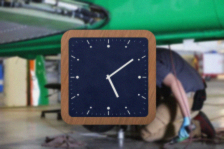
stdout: 5 h 09 min
